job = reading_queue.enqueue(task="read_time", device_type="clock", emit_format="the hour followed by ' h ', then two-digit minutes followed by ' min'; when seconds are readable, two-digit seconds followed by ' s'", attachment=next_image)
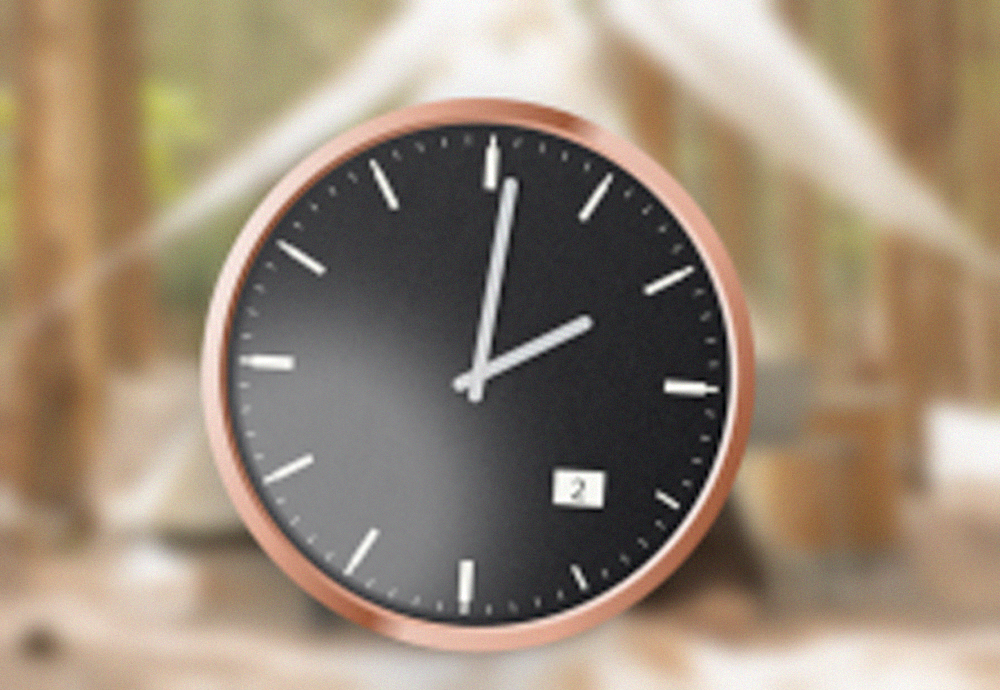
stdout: 2 h 01 min
